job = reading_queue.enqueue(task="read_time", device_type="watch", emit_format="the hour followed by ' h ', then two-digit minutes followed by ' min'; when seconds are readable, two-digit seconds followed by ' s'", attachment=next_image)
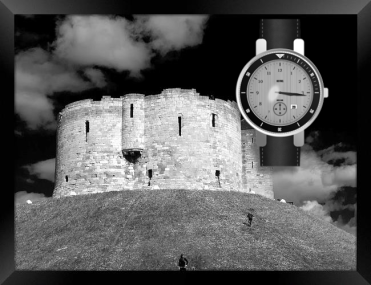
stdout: 3 h 16 min
